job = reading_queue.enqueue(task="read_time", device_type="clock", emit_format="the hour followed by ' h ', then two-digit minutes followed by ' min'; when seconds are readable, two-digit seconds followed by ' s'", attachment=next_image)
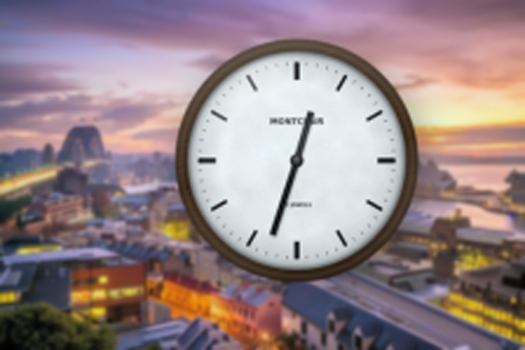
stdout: 12 h 33 min
